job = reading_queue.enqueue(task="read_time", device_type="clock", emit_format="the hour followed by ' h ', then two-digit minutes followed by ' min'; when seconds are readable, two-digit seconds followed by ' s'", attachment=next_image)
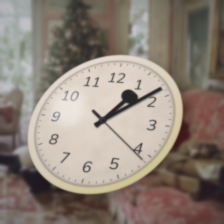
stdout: 1 h 08 min 21 s
